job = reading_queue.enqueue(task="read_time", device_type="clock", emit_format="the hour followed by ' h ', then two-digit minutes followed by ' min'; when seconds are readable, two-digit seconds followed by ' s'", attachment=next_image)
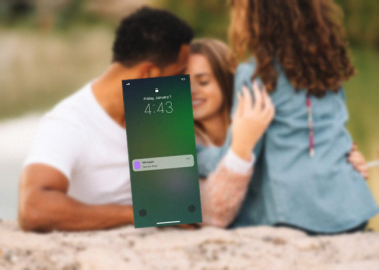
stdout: 4 h 43 min
